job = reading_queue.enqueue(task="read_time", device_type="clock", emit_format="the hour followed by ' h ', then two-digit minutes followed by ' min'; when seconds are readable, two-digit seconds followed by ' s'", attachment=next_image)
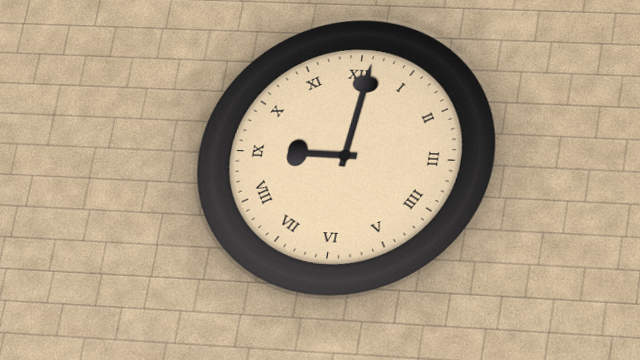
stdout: 9 h 01 min
